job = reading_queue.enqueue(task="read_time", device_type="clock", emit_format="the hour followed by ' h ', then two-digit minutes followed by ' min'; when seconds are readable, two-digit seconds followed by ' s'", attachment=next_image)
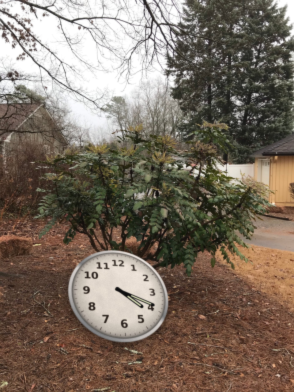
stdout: 4 h 19 min
